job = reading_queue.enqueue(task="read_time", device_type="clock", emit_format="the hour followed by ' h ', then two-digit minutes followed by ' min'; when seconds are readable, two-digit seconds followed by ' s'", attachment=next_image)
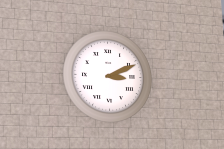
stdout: 3 h 11 min
